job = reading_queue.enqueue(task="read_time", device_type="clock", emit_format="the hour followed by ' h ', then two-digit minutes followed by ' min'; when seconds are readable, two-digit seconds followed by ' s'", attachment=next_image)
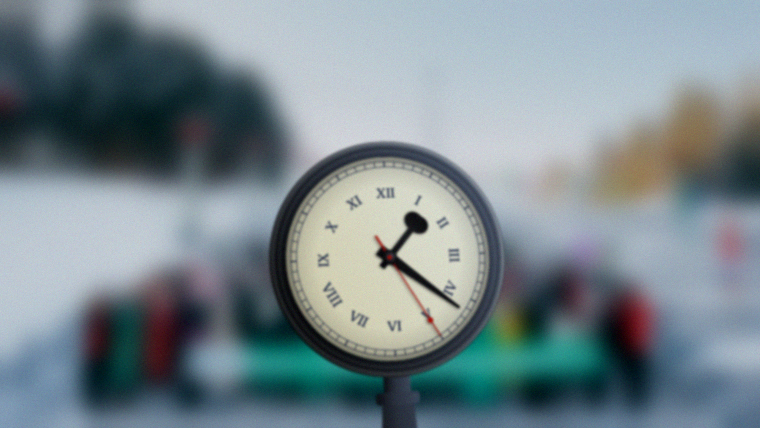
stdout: 1 h 21 min 25 s
